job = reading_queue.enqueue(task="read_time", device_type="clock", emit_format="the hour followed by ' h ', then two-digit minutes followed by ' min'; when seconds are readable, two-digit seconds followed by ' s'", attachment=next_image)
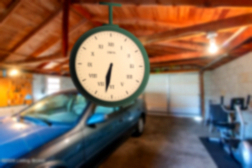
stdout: 6 h 32 min
